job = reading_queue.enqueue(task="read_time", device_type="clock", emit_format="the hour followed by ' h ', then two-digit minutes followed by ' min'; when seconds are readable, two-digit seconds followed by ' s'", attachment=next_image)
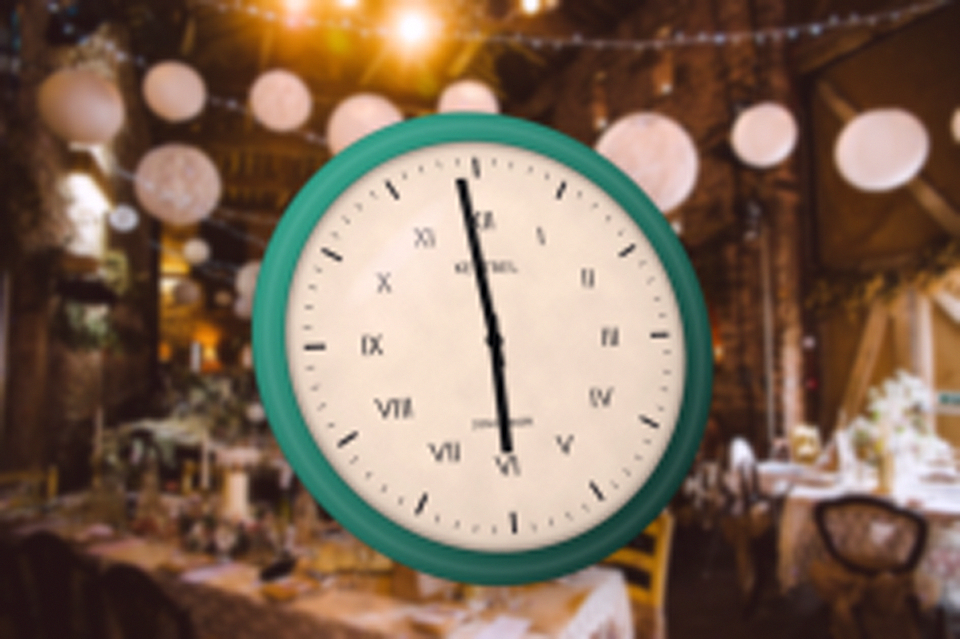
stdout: 5 h 59 min
